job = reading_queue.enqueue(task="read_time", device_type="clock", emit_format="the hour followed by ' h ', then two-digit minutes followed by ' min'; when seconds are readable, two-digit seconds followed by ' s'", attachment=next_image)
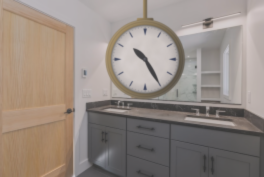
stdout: 10 h 25 min
